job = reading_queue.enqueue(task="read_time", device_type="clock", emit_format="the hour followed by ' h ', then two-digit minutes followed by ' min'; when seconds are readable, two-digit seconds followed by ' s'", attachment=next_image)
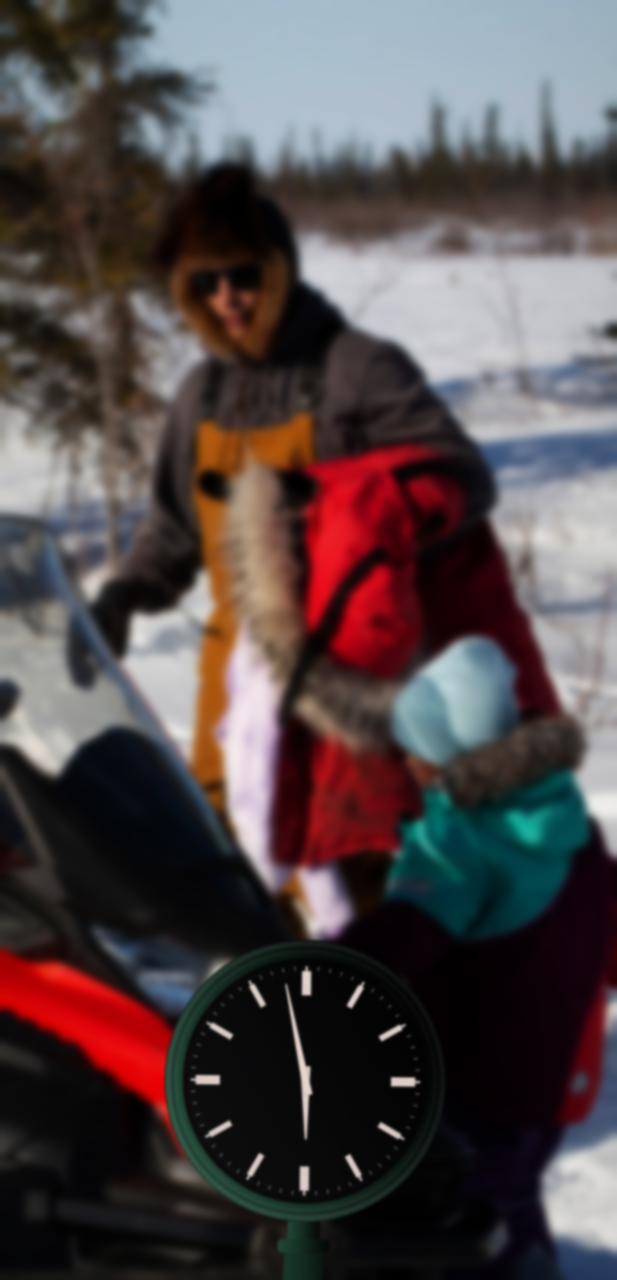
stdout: 5 h 58 min
